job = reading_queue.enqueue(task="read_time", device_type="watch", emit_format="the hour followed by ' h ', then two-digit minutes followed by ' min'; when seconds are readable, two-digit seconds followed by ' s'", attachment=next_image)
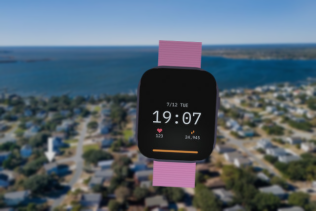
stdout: 19 h 07 min
